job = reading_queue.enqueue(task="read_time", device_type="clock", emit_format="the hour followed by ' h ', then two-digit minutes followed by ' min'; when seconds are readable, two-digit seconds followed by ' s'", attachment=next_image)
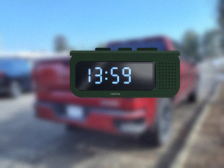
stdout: 13 h 59 min
